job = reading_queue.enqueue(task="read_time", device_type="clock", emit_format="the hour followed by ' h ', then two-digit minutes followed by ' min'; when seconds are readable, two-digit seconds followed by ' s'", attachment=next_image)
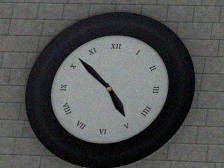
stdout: 4 h 52 min
